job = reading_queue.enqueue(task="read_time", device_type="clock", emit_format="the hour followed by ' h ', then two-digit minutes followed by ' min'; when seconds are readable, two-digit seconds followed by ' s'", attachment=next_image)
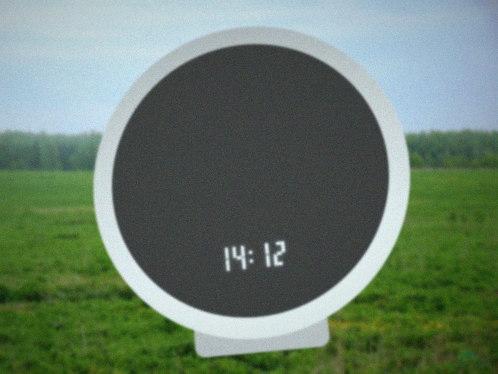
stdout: 14 h 12 min
